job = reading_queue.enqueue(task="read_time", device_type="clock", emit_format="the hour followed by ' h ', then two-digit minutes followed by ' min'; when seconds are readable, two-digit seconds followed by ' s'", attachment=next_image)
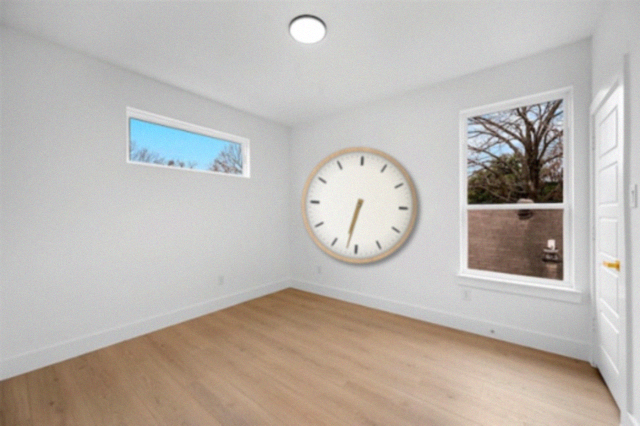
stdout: 6 h 32 min
